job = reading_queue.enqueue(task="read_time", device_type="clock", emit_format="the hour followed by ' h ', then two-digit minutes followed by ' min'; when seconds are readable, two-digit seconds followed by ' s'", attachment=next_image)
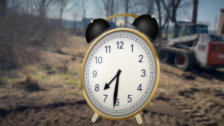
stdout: 7 h 31 min
